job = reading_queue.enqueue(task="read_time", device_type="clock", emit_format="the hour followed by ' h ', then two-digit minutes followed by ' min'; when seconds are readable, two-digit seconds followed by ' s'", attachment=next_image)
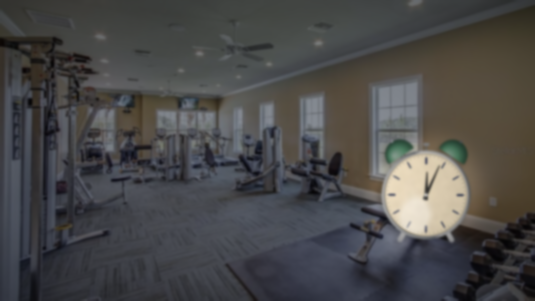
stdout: 12 h 04 min
